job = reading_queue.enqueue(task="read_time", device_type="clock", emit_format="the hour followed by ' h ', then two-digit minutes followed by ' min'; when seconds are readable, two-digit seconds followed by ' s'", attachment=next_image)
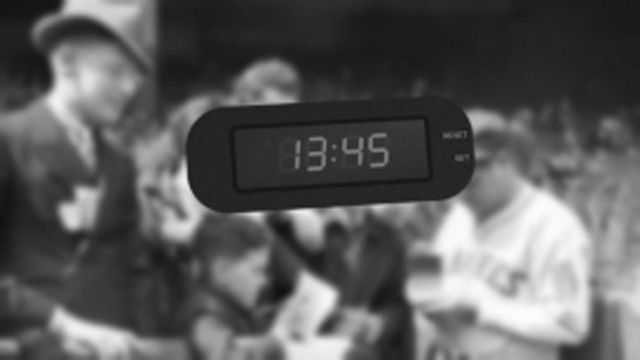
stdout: 13 h 45 min
